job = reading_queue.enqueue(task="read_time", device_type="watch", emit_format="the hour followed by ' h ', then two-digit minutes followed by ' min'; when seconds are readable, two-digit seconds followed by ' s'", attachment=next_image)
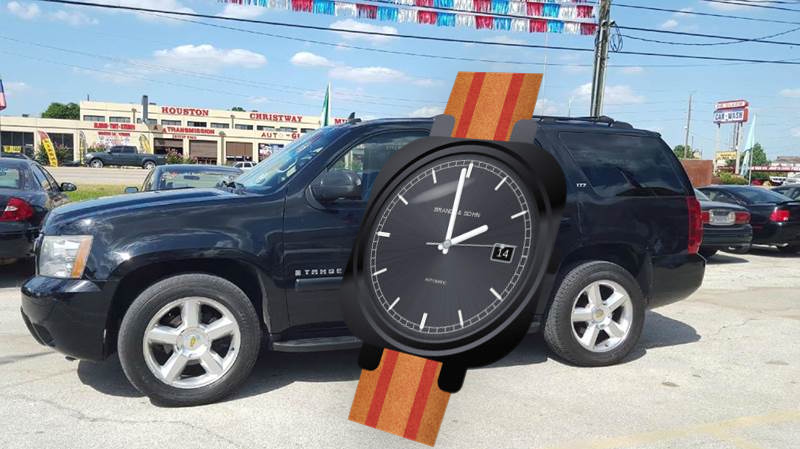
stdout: 1 h 59 min 14 s
